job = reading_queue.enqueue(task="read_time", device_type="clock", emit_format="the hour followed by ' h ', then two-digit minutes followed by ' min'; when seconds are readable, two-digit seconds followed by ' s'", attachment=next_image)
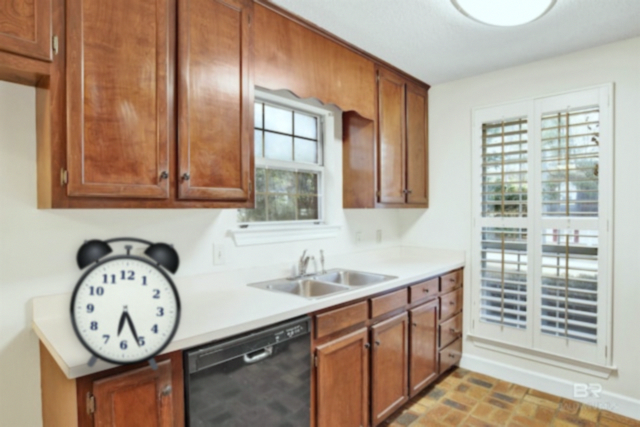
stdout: 6 h 26 min
